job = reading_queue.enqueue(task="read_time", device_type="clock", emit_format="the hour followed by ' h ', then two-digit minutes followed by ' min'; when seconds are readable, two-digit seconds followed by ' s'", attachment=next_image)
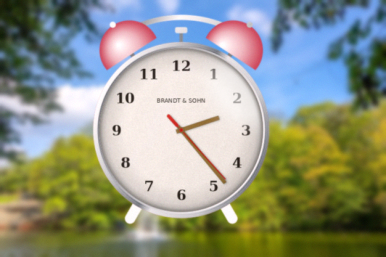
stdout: 2 h 23 min 23 s
